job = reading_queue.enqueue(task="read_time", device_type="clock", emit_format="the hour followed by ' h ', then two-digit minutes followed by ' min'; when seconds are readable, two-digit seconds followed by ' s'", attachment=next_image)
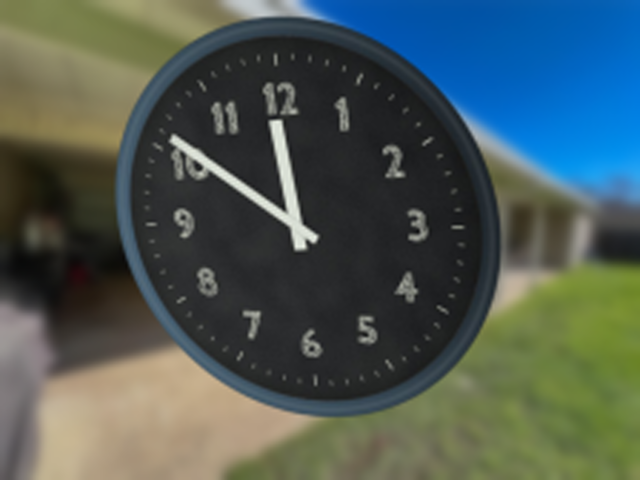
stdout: 11 h 51 min
